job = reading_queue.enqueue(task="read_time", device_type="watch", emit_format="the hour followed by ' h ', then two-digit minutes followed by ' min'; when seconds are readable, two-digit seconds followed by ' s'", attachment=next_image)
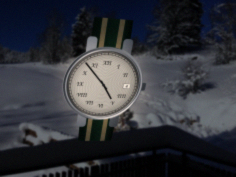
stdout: 4 h 53 min
